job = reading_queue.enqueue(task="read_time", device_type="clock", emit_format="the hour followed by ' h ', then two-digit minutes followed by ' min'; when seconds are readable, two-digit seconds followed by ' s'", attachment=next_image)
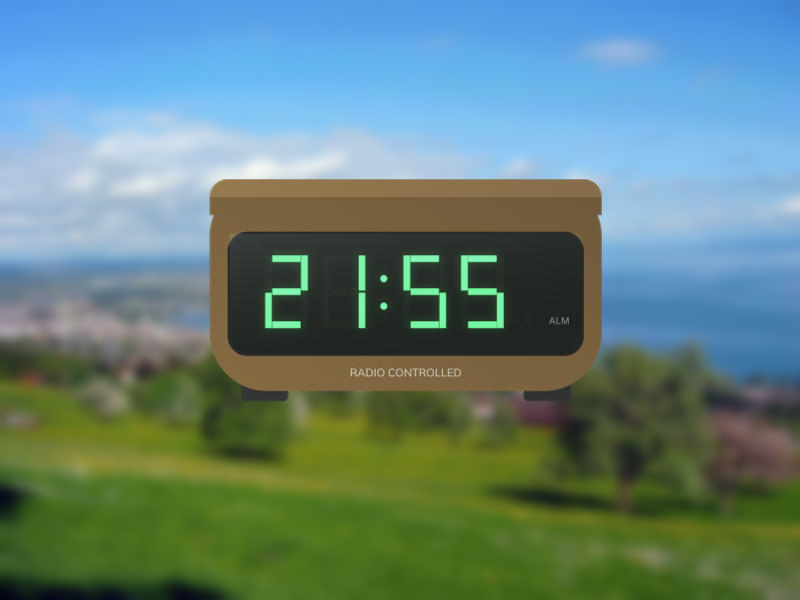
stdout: 21 h 55 min
